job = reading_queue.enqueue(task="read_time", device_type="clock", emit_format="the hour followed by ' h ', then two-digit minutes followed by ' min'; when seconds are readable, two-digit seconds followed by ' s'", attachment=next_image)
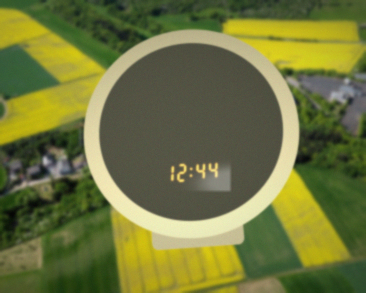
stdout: 12 h 44 min
